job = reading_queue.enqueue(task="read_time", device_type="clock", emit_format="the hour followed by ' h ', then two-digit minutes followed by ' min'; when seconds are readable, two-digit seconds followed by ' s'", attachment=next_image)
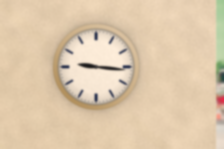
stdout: 9 h 16 min
